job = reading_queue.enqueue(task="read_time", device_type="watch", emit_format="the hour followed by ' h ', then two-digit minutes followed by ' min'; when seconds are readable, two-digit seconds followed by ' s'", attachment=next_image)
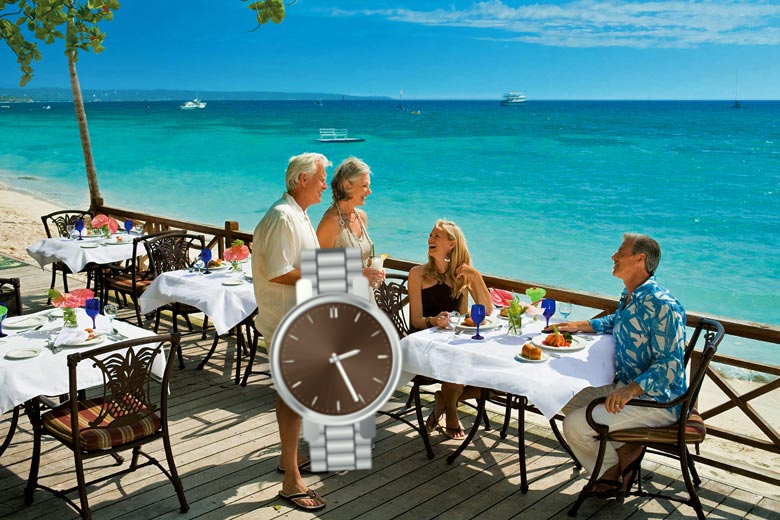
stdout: 2 h 26 min
